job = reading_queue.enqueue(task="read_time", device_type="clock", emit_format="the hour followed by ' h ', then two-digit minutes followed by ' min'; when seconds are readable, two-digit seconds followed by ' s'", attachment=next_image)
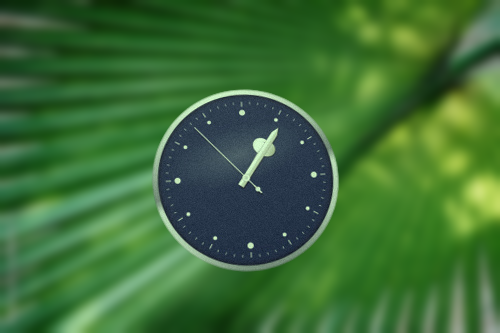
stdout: 1 h 05 min 53 s
